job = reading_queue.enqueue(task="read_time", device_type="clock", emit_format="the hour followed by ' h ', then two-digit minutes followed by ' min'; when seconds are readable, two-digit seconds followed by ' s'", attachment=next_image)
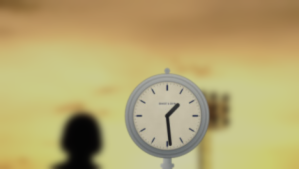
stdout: 1 h 29 min
